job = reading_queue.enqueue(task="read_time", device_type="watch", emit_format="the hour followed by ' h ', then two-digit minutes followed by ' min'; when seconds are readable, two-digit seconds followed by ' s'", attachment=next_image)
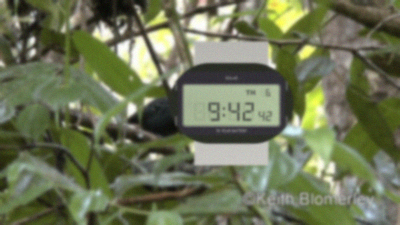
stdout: 9 h 42 min
